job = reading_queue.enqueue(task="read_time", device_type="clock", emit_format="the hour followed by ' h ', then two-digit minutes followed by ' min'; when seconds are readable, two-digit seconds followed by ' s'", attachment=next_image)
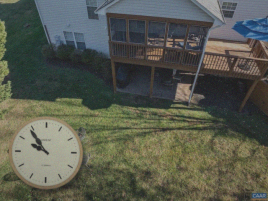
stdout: 9 h 54 min
